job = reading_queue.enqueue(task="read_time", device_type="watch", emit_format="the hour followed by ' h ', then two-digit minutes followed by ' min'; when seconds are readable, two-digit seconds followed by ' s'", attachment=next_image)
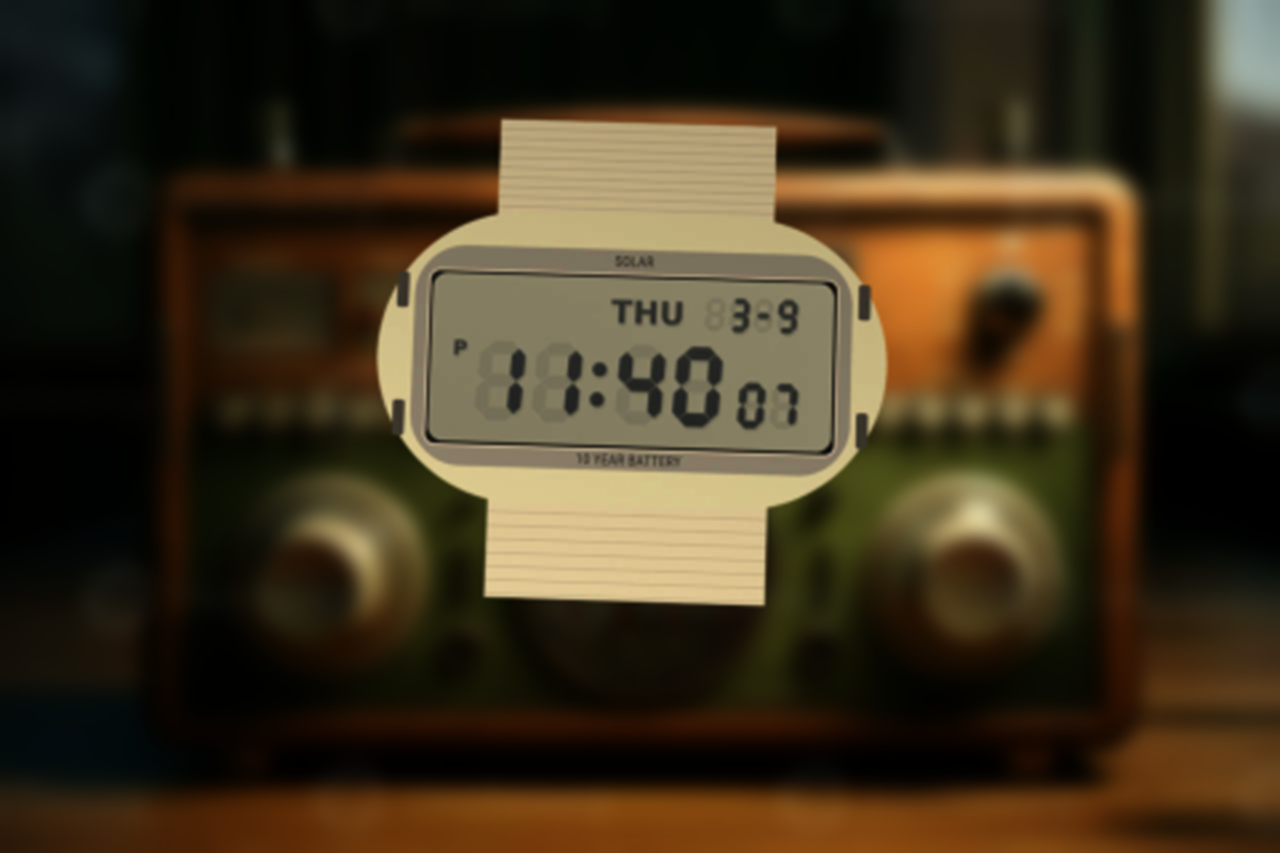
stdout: 11 h 40 min 07 s
